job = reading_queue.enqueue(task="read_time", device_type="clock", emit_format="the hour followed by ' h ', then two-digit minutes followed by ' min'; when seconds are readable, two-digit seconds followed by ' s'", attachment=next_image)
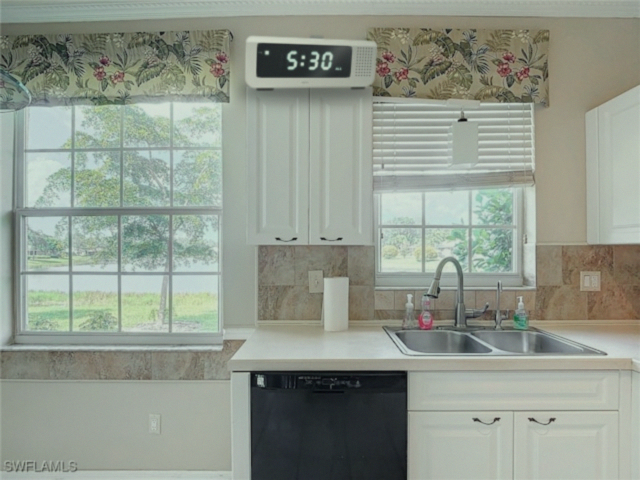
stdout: 5 h 30 min
